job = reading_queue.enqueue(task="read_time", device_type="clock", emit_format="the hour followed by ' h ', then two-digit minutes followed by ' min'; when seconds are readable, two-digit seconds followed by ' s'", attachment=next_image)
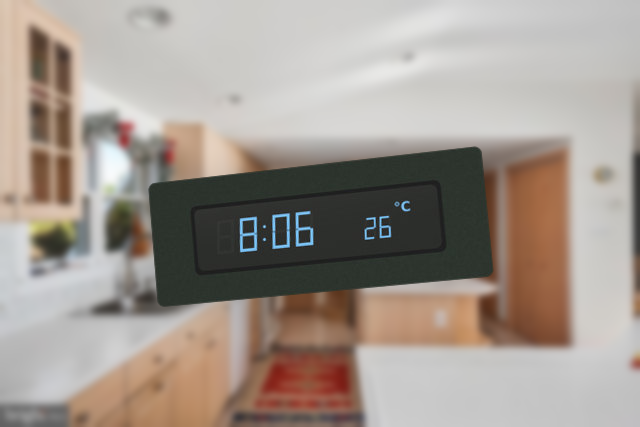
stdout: 8 h 06 min
